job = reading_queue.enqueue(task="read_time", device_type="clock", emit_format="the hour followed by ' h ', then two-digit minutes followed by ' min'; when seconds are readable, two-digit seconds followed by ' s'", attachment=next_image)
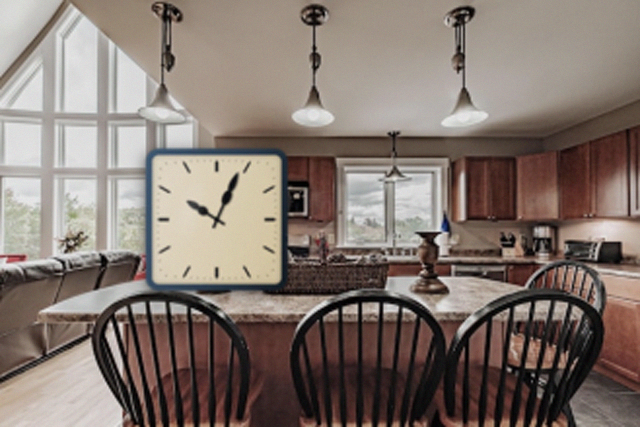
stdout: 10 h 04 min
